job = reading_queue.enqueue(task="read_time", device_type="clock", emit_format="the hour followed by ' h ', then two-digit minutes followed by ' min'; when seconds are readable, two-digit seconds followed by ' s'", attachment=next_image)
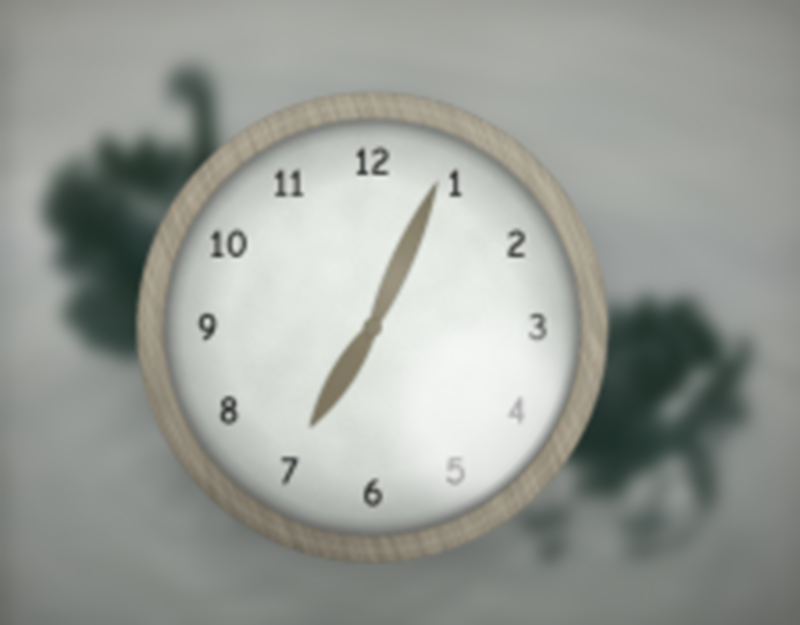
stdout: 7 h 04 min
